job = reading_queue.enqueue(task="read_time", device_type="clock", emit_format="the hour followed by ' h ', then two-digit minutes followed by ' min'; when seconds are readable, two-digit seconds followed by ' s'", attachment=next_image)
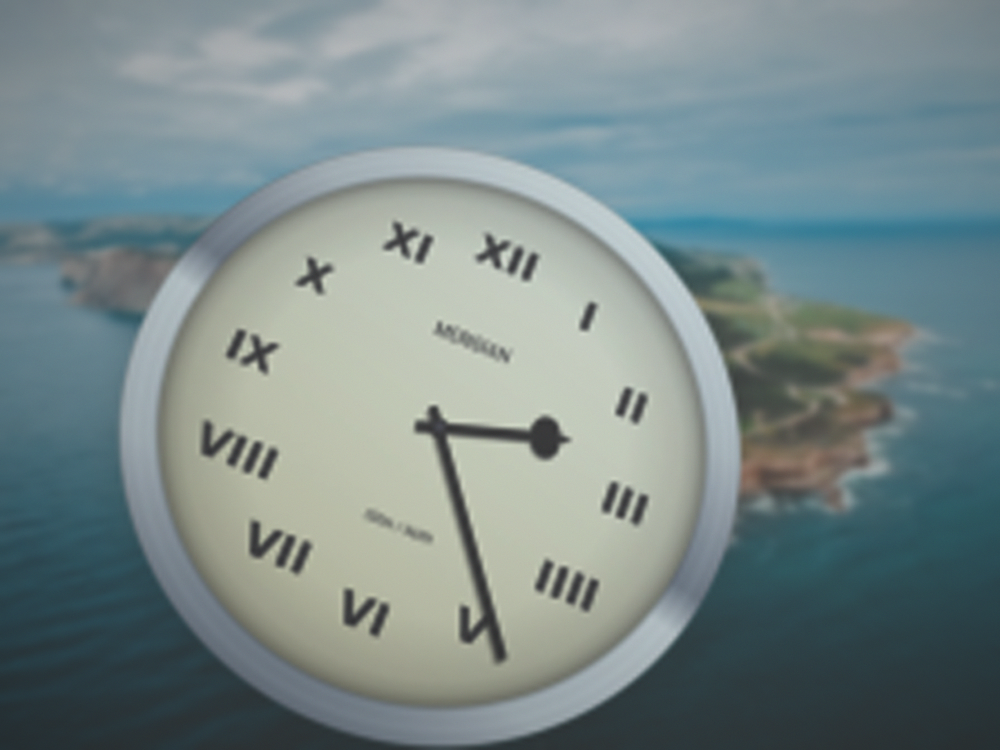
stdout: 2 h 24 min
